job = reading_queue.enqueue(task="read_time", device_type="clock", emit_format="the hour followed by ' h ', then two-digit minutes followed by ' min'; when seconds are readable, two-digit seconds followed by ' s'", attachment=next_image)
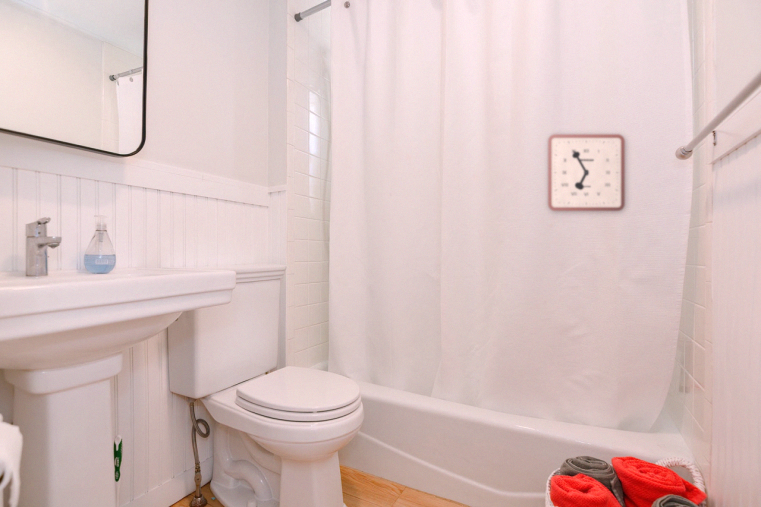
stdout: 6 h 55 min
